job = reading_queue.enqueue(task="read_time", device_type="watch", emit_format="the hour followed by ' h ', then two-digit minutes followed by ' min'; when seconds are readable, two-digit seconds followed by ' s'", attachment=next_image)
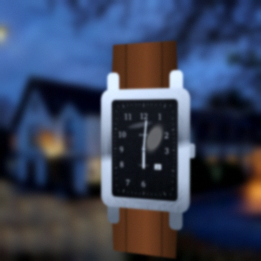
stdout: 6 h 01 min
